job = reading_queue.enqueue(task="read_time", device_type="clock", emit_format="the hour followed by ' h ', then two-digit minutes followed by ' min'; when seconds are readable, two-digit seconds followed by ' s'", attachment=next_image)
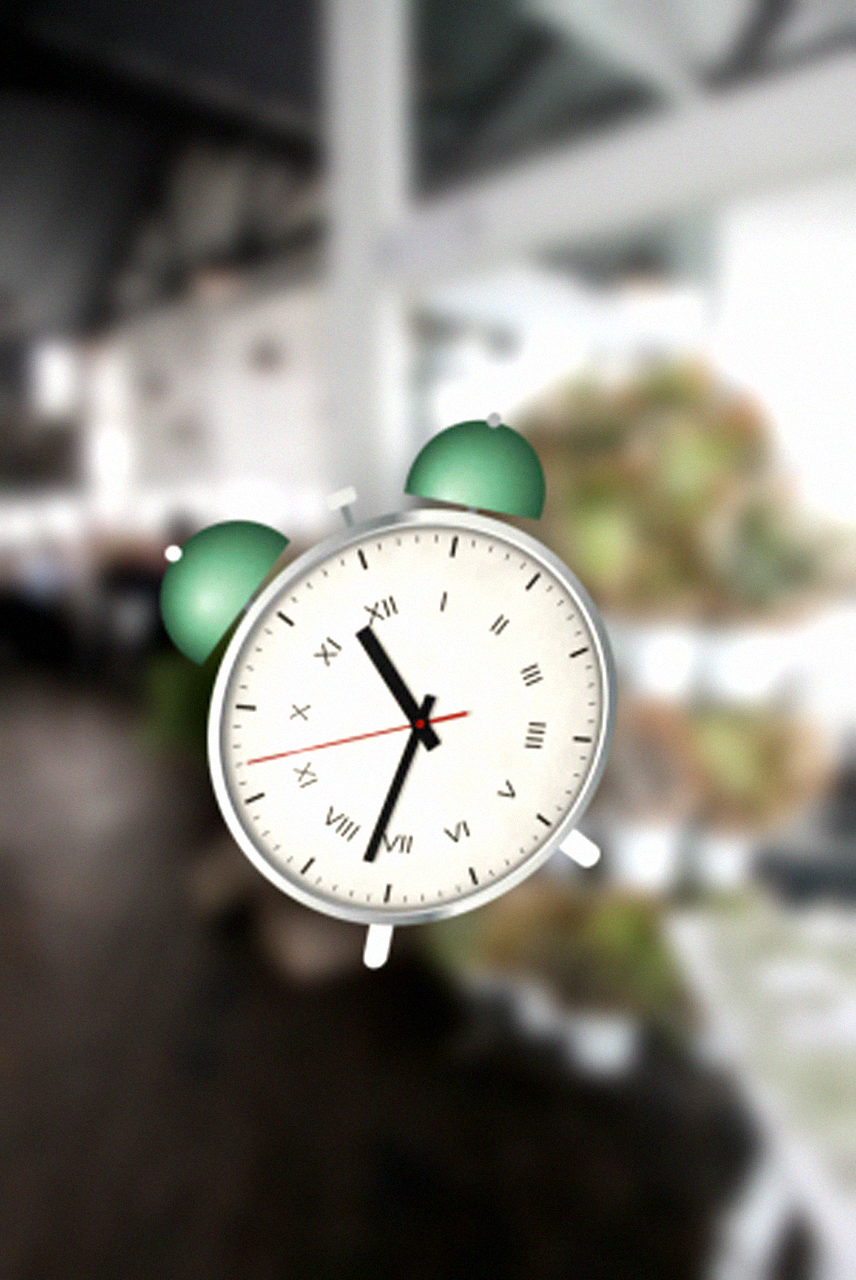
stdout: 11 h 36 min 47 s
